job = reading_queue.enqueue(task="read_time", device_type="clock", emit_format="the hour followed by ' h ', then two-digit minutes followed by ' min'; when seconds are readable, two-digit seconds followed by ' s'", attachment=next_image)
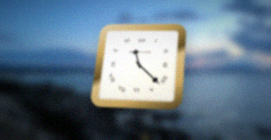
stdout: 11 h 22 min
